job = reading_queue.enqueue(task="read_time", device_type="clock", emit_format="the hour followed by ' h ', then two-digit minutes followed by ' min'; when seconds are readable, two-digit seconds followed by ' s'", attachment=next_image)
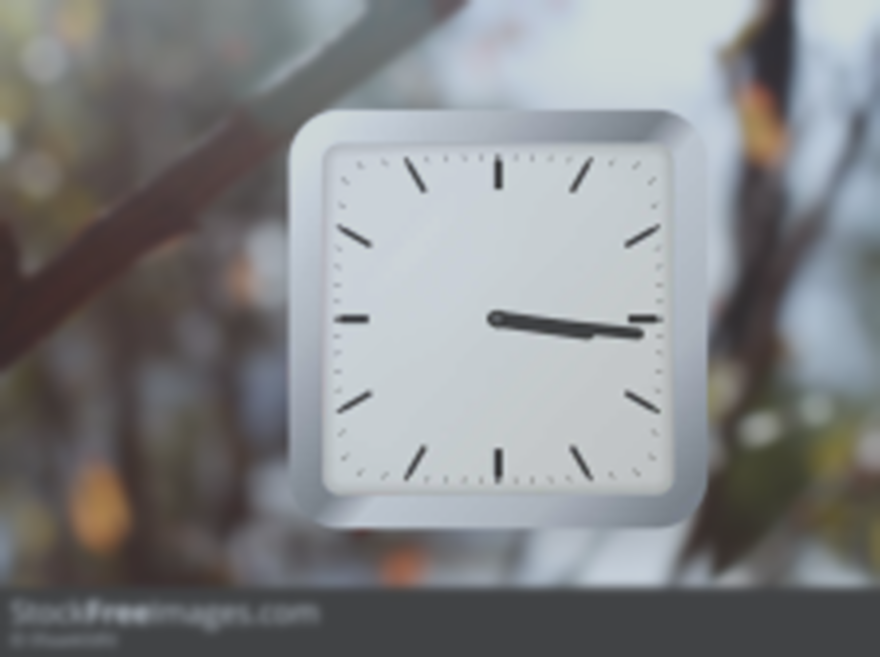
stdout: 3 h 16 min
